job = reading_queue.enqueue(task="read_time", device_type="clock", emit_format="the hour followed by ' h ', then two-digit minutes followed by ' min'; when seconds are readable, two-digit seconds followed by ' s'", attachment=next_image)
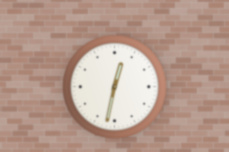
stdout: 12 h 32 min
